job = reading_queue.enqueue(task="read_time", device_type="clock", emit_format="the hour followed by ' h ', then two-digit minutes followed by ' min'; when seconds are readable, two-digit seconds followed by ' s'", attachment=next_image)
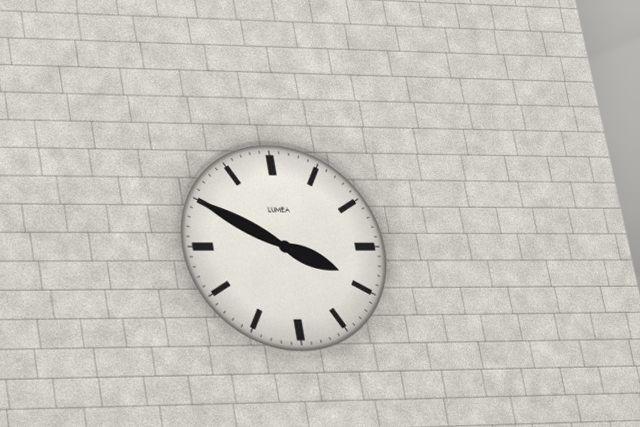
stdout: 3 h 50 min
